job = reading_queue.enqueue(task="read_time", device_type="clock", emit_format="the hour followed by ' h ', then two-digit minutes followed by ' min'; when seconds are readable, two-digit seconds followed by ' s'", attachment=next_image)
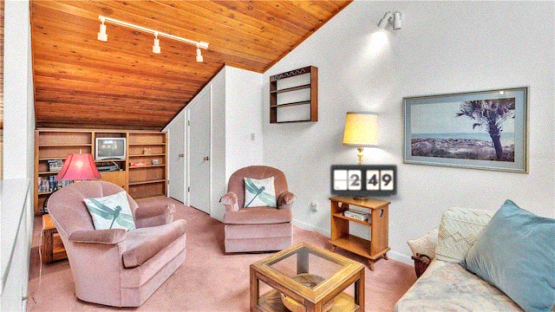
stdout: 2 h 49 min
